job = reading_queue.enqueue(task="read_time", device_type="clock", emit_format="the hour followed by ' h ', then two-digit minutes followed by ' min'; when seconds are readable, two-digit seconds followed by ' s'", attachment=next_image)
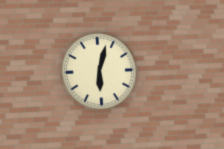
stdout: 6 h 03 min
